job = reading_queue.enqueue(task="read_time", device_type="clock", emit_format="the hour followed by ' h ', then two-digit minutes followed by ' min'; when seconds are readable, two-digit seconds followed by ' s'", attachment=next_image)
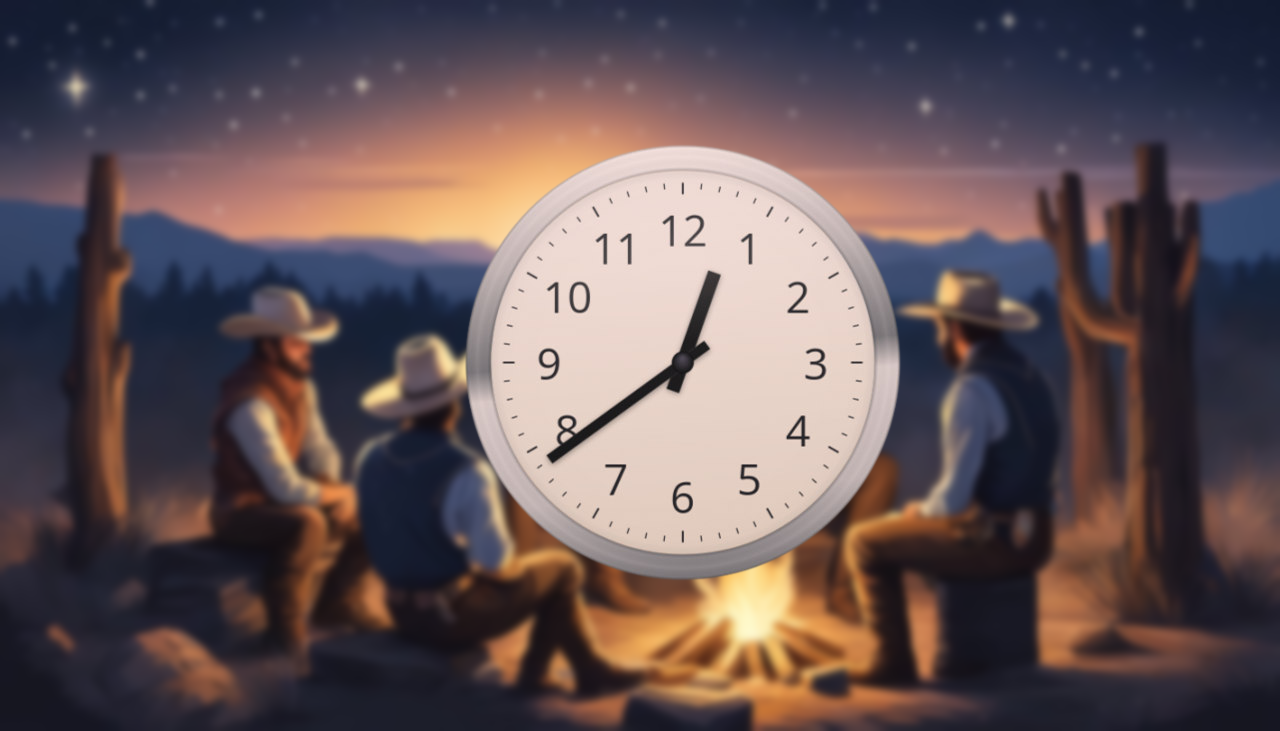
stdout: 12 h 39 min
